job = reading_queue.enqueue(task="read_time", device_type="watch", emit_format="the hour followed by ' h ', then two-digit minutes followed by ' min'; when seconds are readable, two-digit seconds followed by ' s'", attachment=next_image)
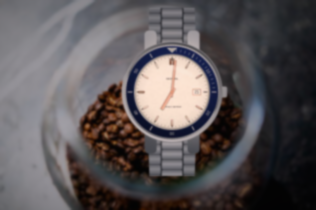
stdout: 7 h 01 min
